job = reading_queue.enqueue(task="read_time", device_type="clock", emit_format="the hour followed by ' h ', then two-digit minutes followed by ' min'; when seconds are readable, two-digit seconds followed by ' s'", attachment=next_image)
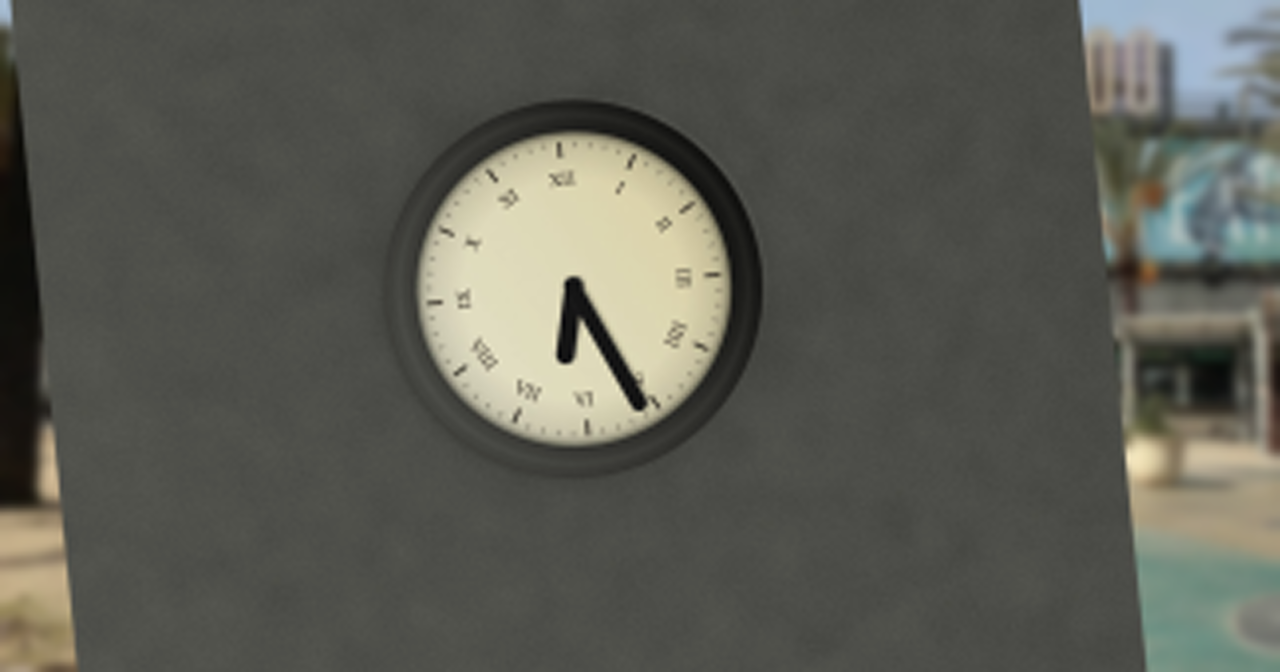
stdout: 6 h 26 min
